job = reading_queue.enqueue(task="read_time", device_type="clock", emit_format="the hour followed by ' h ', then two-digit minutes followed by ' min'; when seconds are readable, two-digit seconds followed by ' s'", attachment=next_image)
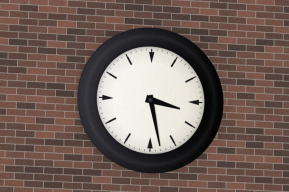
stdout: 3 h 28 min
